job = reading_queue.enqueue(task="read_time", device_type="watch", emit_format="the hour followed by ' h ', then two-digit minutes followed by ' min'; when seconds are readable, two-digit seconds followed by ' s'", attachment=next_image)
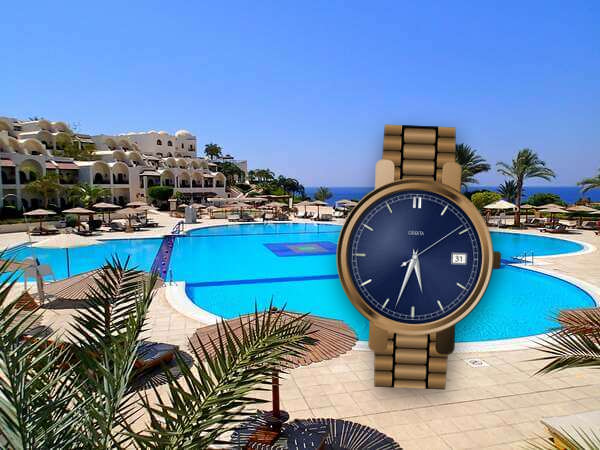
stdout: 5 h 33 min 09 s
